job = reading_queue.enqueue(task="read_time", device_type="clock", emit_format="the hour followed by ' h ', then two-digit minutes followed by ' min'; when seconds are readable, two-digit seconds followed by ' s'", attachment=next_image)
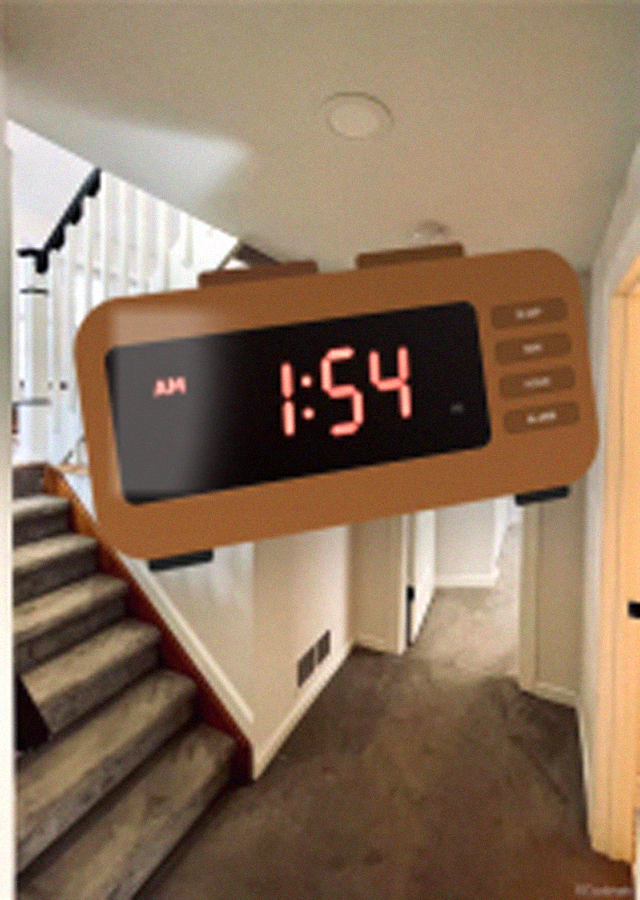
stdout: 1 h 54 min
